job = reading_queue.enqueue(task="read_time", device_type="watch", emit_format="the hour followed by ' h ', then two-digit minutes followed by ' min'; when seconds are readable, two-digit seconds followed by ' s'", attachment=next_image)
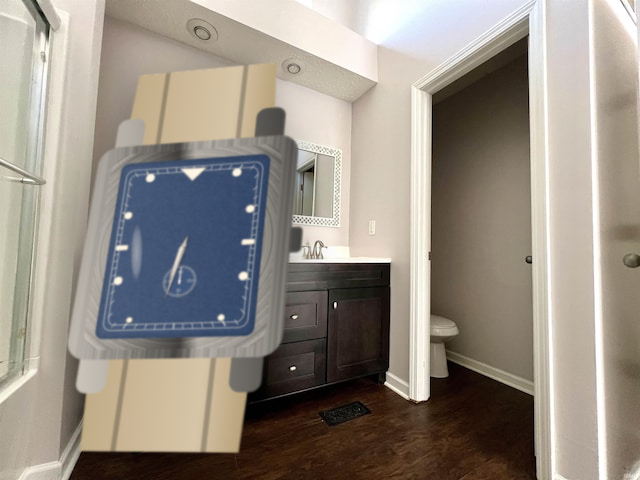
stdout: 6 h 32 min
